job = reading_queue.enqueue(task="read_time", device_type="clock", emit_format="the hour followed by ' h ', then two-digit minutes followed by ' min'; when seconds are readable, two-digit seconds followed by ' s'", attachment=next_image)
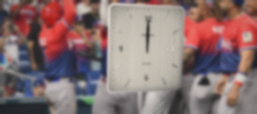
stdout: 12 h 00 min
